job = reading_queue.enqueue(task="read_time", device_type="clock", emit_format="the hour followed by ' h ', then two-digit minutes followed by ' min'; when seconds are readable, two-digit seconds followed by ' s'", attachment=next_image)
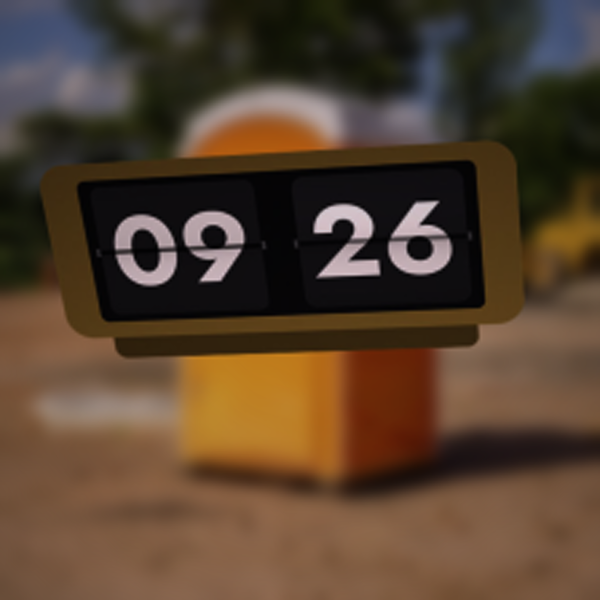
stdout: 9 h 26 min
